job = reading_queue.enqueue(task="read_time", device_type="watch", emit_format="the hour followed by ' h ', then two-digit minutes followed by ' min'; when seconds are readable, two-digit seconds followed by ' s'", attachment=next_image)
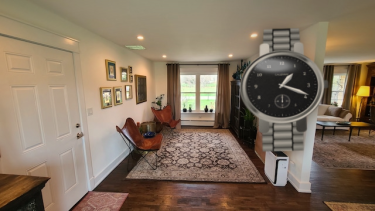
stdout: 1 h 19 min
